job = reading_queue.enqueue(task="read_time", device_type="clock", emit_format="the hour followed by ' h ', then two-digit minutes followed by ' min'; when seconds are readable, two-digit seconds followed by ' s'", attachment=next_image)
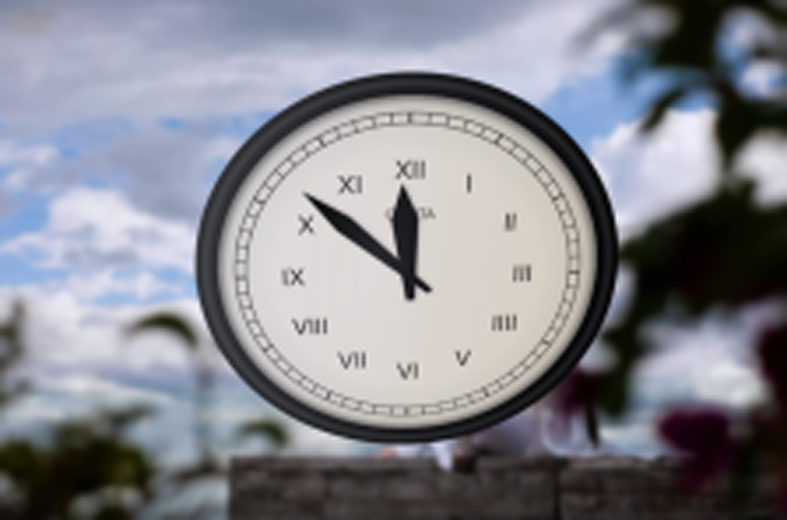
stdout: 11 h 52 min
